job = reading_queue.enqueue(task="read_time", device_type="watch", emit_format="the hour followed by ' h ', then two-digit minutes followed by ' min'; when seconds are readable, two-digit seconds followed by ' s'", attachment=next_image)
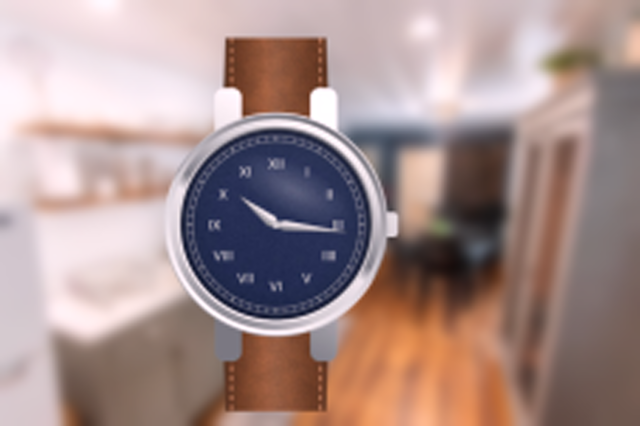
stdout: 10 h 16 min
